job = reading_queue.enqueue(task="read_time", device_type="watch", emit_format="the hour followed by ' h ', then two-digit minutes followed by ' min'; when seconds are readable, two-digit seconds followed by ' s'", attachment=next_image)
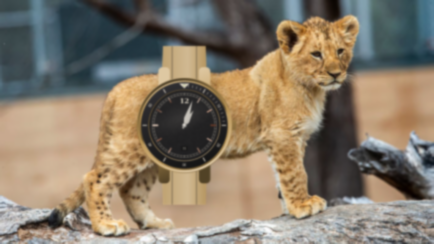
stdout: 1 h 03 min
